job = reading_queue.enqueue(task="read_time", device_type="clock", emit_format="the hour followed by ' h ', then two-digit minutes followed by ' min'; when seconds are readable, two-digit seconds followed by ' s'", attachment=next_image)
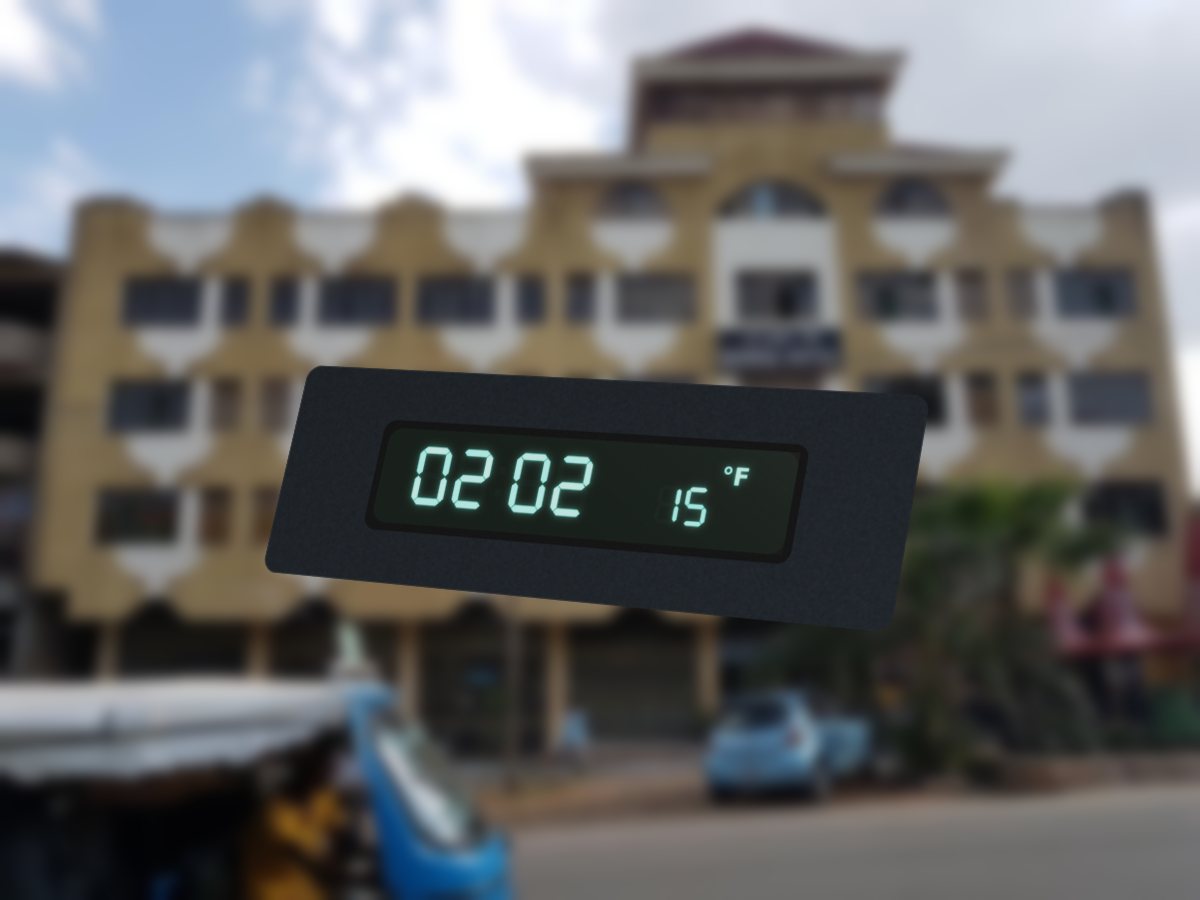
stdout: 2 h 02 min
